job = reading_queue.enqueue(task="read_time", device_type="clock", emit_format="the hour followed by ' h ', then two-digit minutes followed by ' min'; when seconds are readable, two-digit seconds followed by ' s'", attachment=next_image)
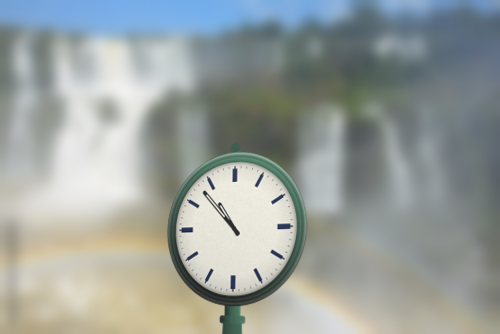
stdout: 10 h 53 min
